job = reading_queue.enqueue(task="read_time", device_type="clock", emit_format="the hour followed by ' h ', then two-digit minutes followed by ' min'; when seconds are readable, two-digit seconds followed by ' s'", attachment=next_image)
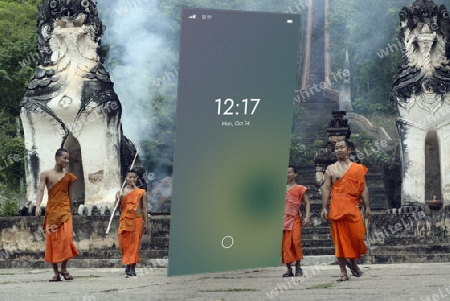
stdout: 12 h 17 min
